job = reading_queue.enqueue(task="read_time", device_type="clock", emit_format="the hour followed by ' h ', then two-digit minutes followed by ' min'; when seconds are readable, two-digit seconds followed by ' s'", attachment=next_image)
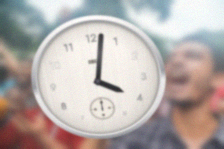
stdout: 4 h 02 min
